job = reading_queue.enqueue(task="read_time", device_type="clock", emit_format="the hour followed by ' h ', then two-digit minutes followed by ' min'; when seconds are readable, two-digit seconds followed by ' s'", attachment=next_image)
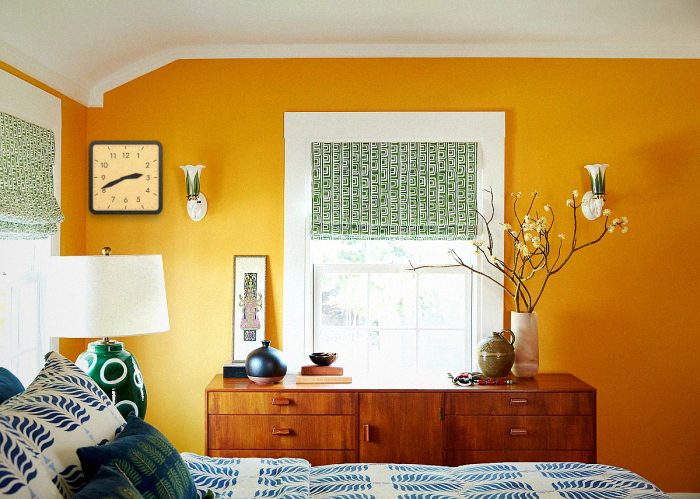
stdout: 2 h 41 min
